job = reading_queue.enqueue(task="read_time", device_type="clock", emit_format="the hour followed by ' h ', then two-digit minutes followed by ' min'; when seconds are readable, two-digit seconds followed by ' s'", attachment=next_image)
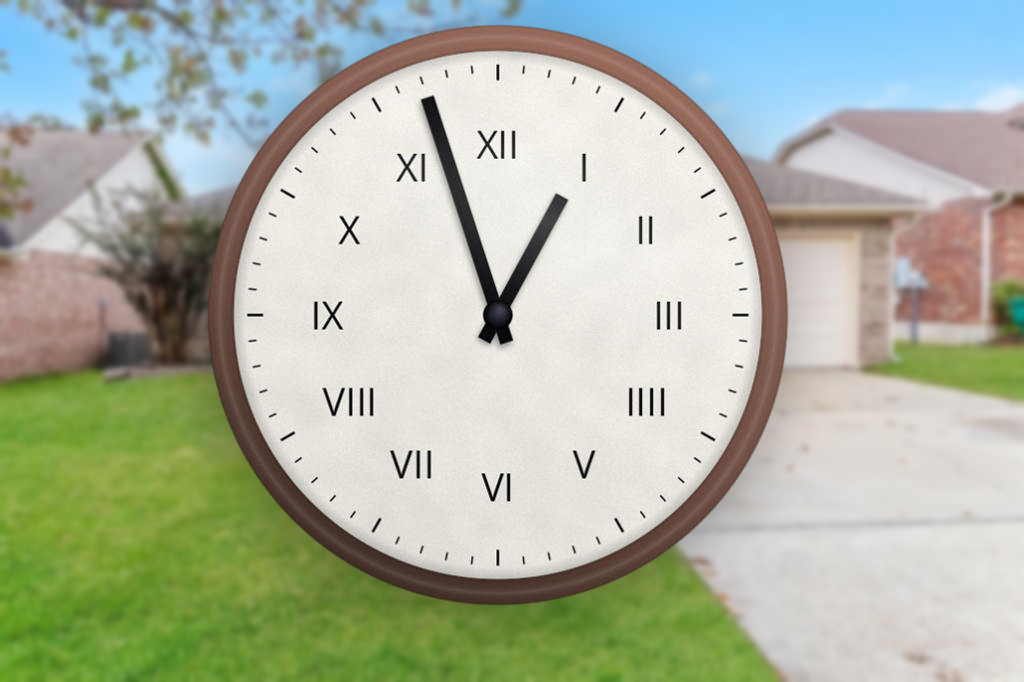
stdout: 12 h 57 min
